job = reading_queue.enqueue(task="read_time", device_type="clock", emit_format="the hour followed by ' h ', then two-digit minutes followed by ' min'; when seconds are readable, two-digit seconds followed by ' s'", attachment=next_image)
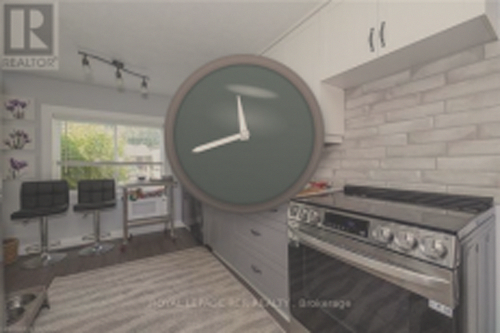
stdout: 11 h 42 min
